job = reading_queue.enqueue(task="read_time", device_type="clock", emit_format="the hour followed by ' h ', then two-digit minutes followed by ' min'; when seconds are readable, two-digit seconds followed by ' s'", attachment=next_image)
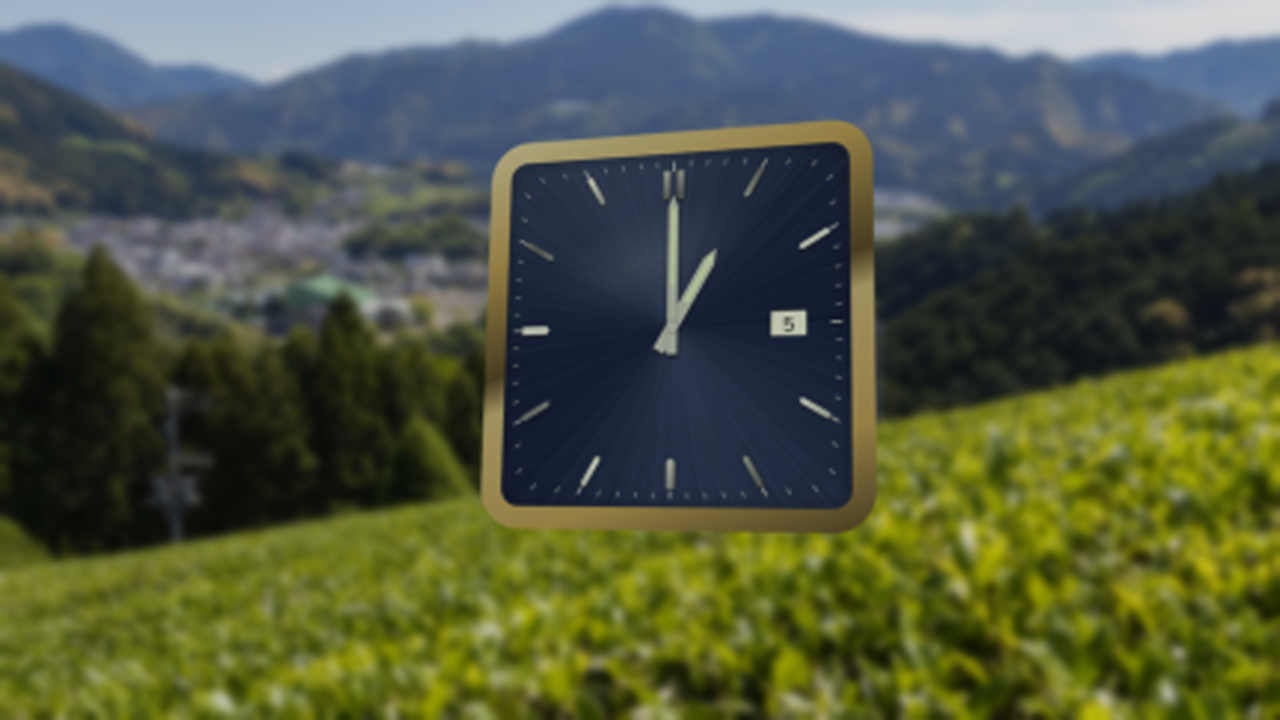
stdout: 1 h 00 min
